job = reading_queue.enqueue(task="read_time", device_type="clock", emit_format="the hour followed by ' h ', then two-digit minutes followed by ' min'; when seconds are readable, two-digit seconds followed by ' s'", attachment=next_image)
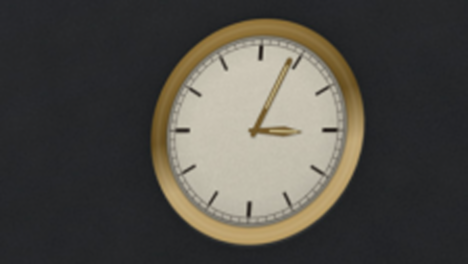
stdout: 3 h 04 min
